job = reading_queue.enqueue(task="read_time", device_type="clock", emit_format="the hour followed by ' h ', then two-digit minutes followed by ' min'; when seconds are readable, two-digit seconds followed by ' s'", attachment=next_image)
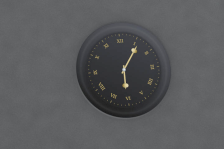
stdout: 6 h 06 min
